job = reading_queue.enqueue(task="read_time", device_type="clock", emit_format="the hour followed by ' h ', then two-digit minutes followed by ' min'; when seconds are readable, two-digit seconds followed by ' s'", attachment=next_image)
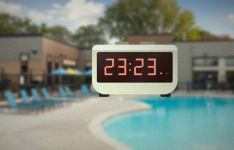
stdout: 23 h 23 min
